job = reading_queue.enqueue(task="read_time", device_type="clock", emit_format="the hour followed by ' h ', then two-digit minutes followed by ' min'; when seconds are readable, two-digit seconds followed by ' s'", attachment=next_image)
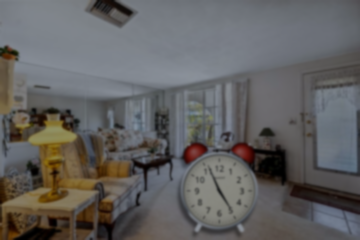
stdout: 4 h 56 min
